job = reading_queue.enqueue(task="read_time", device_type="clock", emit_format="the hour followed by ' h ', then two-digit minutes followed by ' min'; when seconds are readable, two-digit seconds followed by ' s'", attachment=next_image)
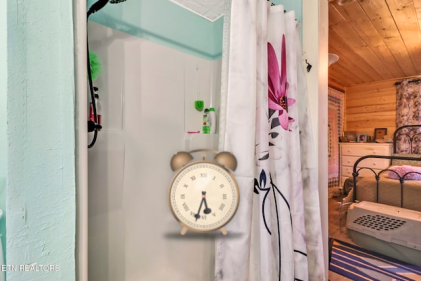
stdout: 5 h 33 min
